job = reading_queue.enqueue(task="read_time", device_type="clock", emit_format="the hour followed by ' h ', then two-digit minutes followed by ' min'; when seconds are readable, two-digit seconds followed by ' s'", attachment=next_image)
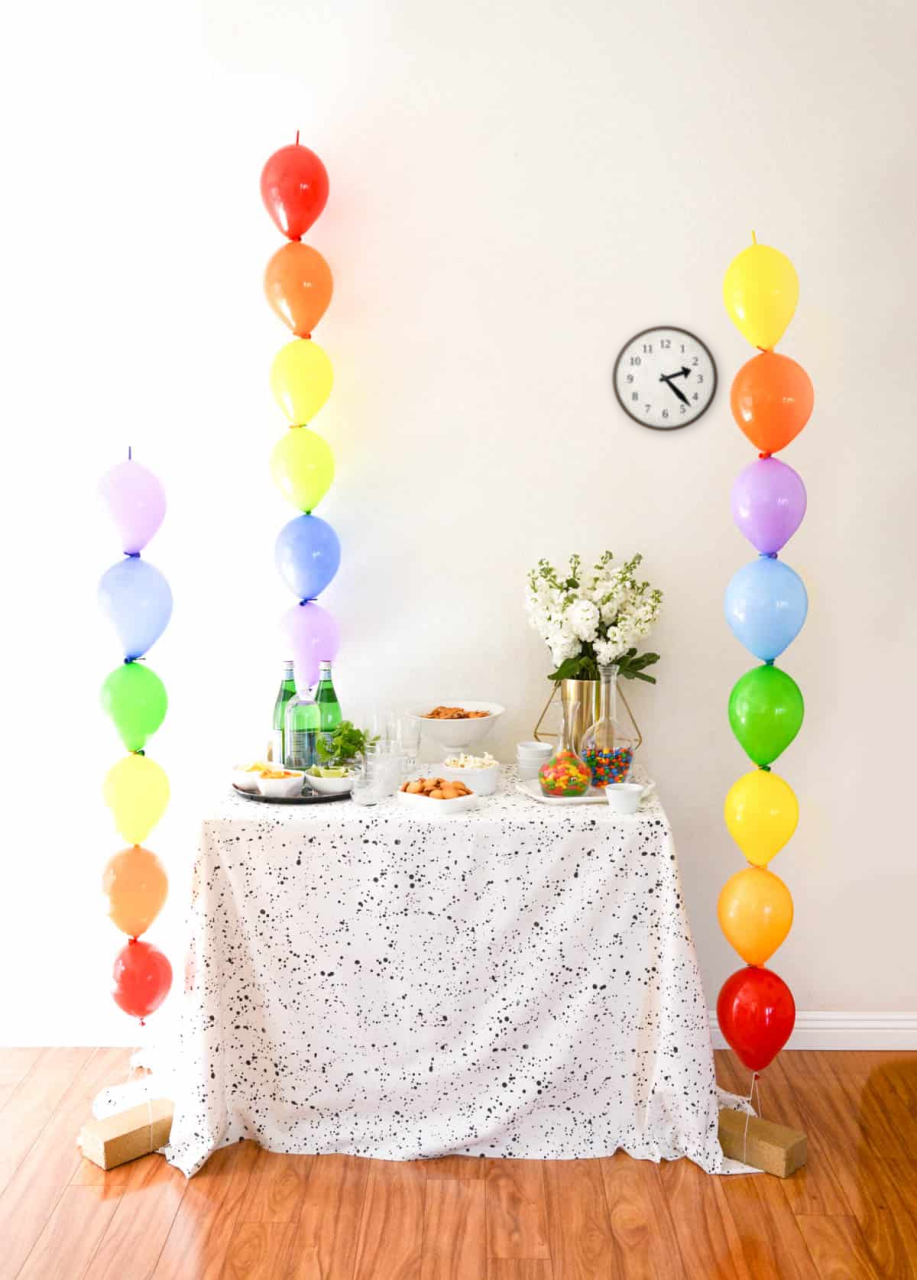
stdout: 2 h 23 min
